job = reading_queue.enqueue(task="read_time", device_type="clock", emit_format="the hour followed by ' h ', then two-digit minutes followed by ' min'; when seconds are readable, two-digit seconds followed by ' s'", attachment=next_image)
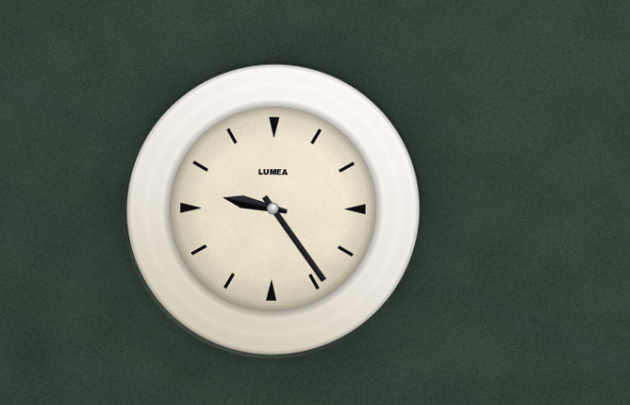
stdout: 9 h 24 min
